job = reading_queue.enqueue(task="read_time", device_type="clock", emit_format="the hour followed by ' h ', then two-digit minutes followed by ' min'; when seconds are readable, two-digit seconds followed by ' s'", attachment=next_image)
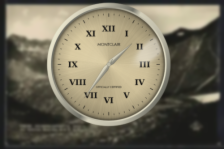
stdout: 1 h 36 min
